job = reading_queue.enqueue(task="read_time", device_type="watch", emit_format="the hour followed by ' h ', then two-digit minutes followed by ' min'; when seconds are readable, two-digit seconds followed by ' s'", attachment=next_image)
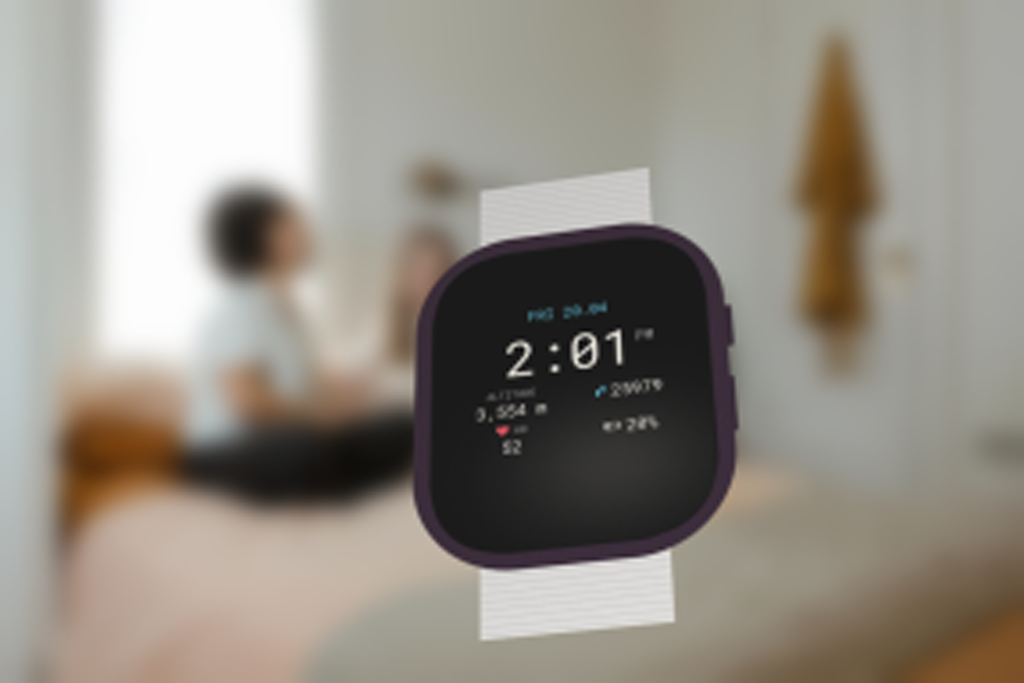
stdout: 2 h 01 min
